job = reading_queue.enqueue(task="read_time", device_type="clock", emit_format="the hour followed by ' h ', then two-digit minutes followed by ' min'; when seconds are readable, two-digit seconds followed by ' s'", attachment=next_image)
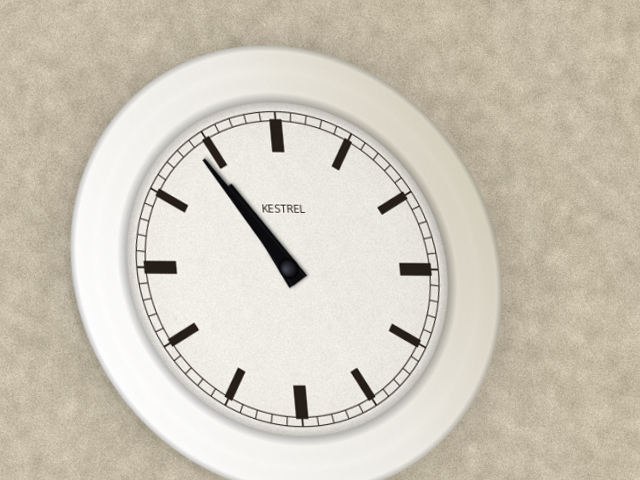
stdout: 10 h 54 min
